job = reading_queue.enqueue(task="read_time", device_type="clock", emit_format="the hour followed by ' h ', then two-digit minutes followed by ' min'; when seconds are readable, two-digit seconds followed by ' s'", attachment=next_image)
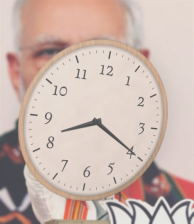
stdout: 8 h 20 min
